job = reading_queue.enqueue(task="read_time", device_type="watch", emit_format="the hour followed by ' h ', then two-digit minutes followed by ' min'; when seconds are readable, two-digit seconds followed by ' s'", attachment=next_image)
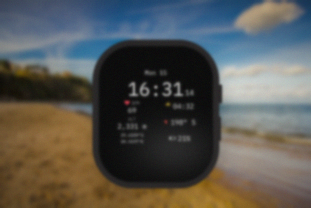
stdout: 16 h 31 min
